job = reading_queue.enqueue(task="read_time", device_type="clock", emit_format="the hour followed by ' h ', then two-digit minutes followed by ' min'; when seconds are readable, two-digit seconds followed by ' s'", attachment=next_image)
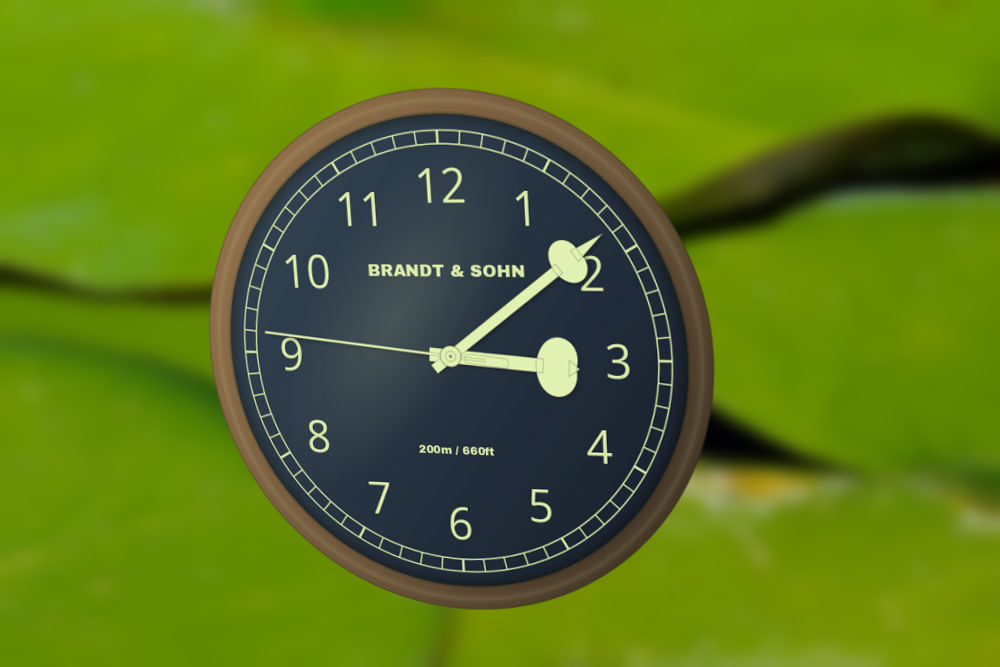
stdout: 3 h 08 min 46 s
